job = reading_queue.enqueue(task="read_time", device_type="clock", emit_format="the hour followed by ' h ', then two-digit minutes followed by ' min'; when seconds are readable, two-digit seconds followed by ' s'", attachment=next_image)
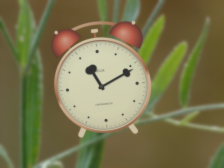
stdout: 11 h 11 min
